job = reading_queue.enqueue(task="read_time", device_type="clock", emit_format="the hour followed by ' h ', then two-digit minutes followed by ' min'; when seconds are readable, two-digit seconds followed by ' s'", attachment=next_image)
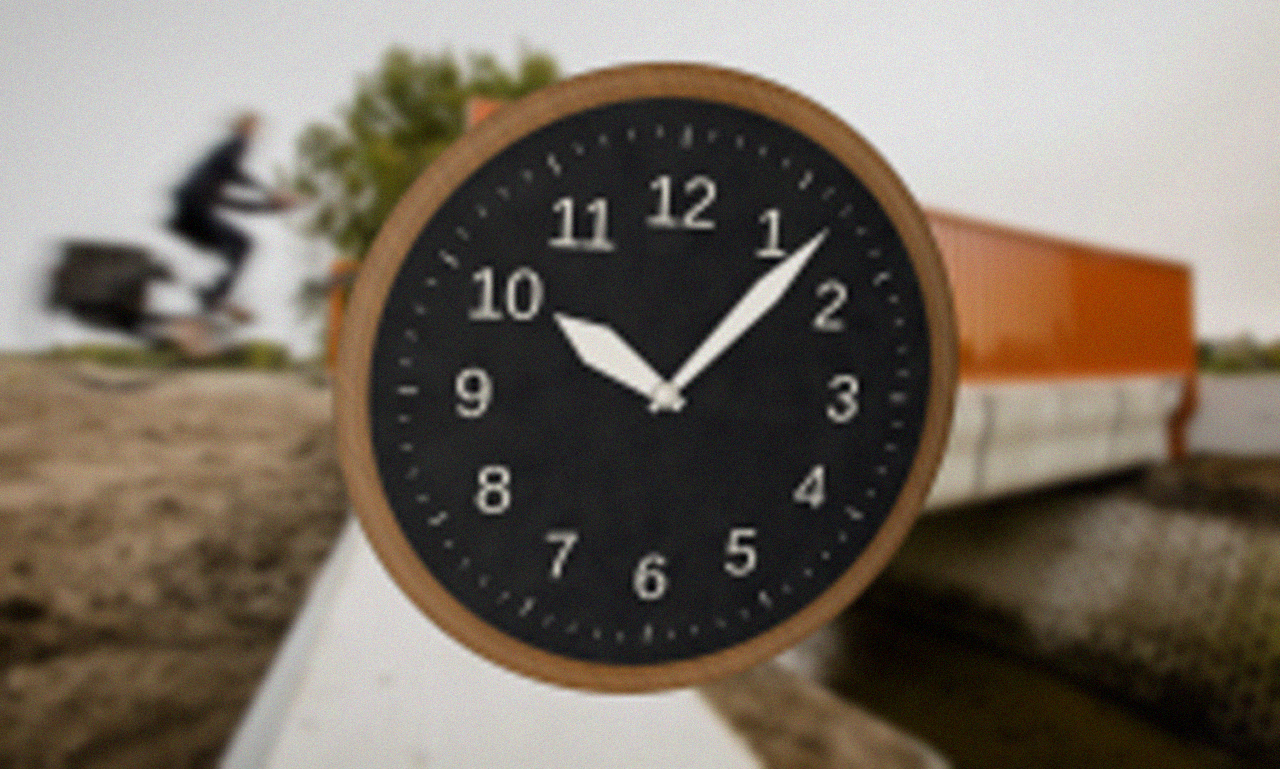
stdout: 10 h 07 min
